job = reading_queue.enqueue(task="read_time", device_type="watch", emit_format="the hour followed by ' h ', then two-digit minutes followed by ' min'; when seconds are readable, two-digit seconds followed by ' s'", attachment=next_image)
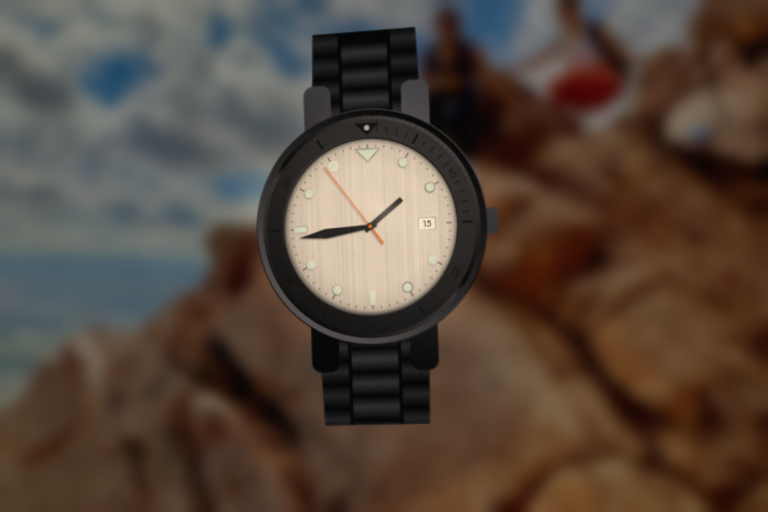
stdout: 1 h 43 min 54 s
